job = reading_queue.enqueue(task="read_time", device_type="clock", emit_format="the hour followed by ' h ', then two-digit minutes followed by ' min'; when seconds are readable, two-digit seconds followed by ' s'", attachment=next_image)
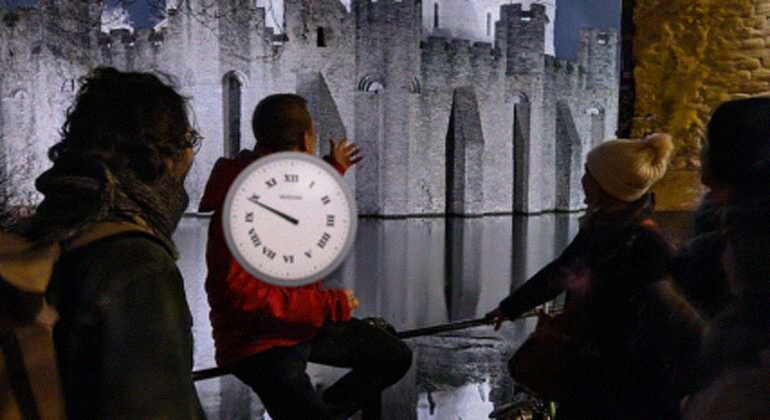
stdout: 9 h 49 min
